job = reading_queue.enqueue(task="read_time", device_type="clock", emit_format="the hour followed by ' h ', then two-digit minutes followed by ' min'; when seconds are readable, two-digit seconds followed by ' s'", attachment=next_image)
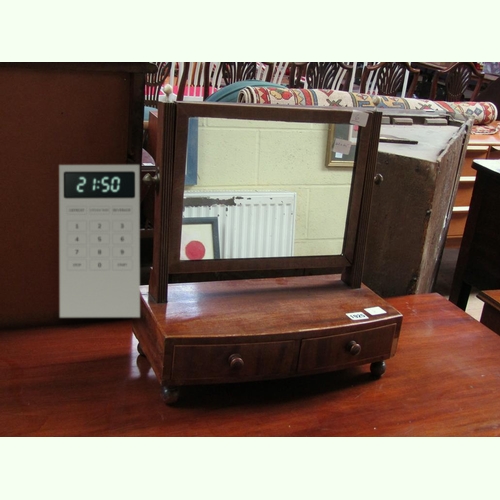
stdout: 21 h 50 min
